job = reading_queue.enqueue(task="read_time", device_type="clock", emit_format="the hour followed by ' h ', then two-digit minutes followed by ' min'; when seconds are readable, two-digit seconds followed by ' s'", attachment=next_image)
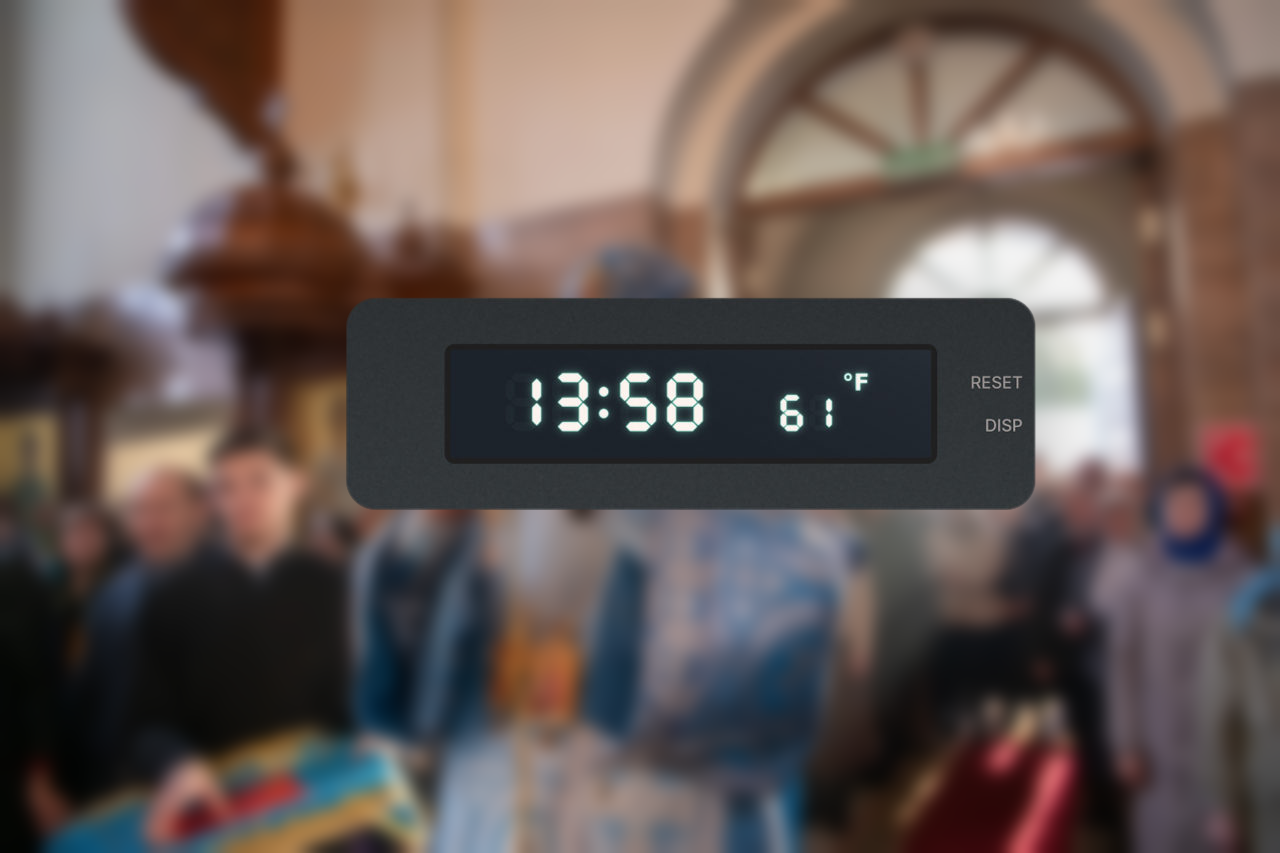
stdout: 13 h 58 min
